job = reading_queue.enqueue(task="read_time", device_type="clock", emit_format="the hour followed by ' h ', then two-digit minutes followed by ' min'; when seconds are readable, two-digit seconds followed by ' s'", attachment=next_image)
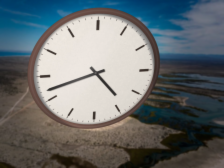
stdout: 4 h 42 min
